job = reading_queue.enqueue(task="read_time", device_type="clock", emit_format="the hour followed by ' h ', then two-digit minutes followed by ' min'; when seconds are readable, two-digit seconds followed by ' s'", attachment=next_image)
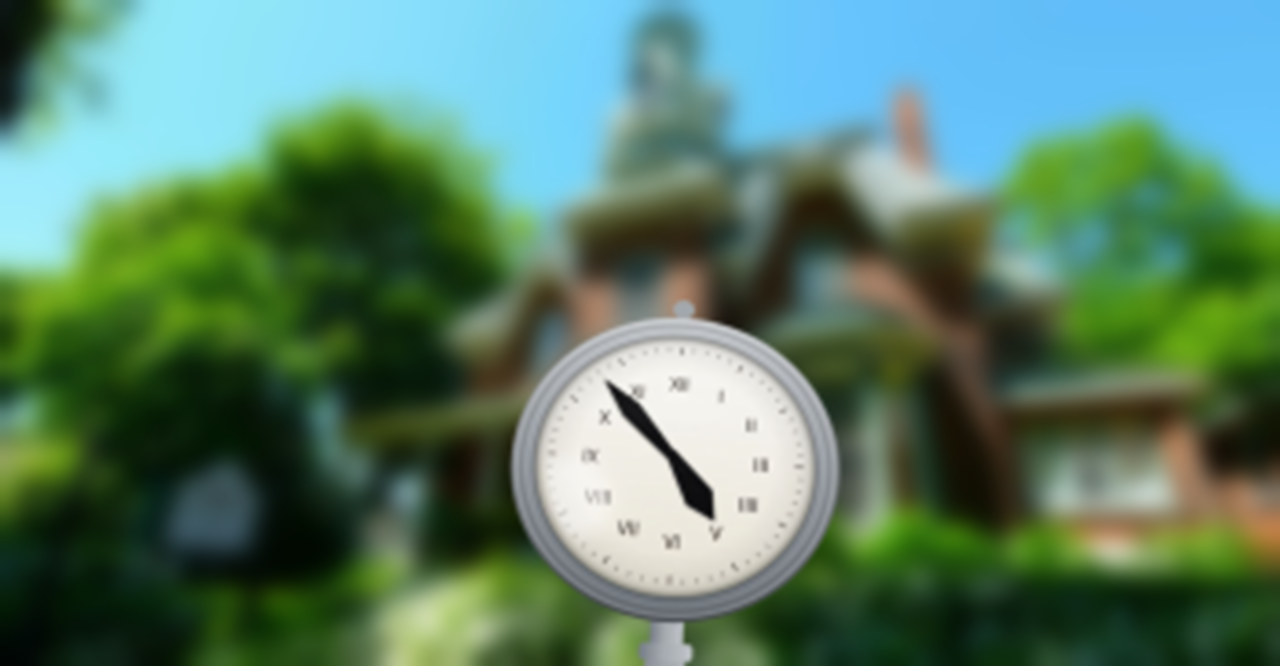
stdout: 4 h 53 min
